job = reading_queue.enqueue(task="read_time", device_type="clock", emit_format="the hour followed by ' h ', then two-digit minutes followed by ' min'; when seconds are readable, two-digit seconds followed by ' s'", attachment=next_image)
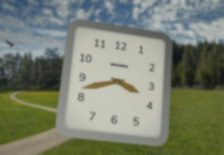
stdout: 3 h 42 min
